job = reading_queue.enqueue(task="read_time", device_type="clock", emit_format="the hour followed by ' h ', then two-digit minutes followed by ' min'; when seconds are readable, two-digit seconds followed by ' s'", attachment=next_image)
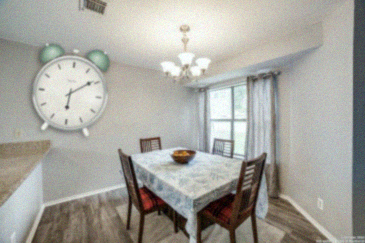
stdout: 6 h 09 min
